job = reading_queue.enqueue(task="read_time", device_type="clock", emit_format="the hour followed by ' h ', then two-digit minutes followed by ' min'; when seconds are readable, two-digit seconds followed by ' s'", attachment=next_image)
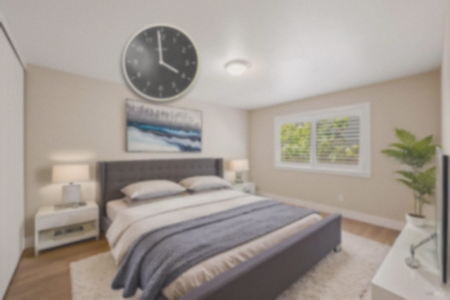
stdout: 3 h 59 min
